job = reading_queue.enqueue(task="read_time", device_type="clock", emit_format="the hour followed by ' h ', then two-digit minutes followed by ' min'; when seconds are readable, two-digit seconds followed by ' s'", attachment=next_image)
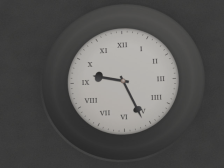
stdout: 9 h 26 min
